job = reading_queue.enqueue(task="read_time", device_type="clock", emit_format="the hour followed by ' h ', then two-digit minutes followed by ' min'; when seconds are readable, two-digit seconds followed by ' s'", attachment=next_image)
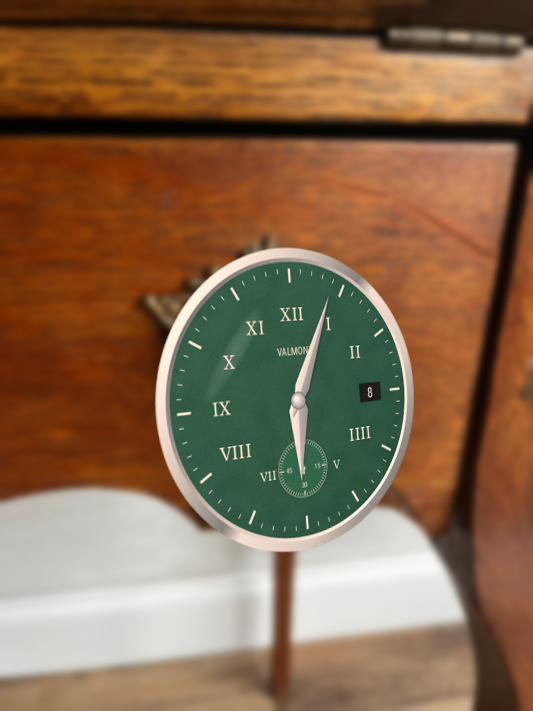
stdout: 6 h 04 min
